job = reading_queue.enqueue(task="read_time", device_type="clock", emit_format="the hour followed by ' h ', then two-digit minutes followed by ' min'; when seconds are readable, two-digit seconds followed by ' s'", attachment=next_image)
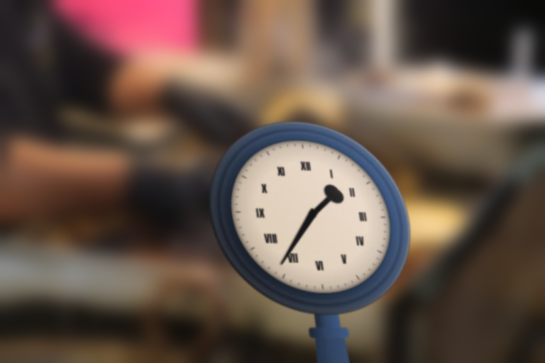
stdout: 1 h 36 min
